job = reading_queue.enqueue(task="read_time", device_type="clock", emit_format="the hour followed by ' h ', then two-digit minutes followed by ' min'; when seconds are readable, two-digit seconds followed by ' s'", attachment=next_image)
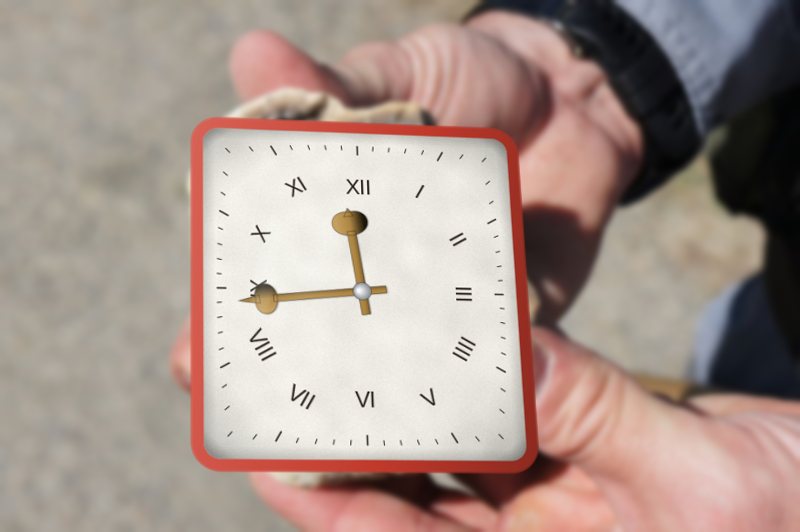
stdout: 11 h 44 min
